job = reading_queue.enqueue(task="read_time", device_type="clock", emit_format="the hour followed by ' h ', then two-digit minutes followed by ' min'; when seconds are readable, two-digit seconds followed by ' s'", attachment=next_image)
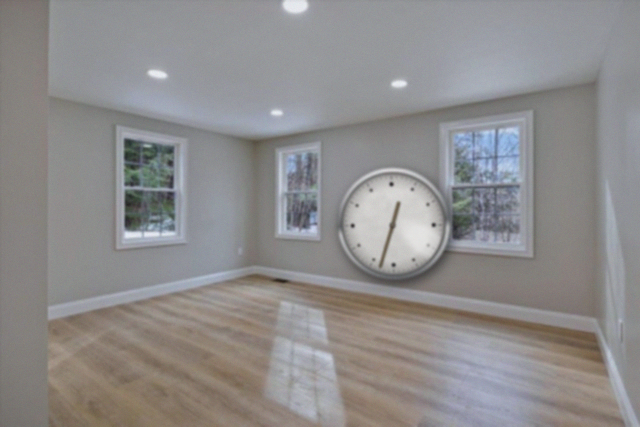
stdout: 12 h 33 min
